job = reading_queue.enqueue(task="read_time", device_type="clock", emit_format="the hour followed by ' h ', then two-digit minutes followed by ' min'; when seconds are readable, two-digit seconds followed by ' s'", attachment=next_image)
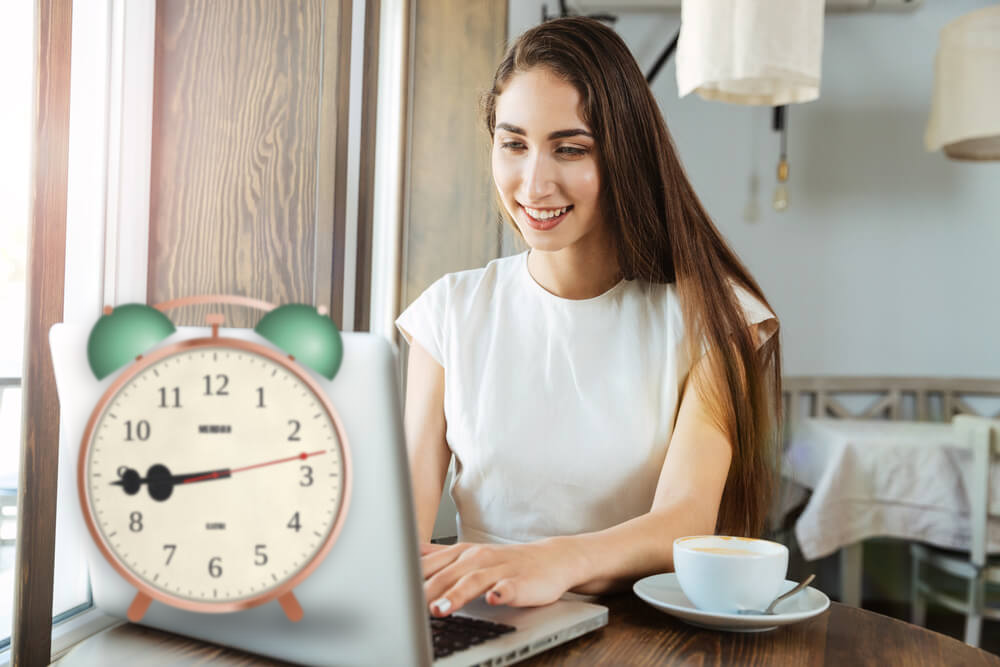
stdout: 8 h 44 min 13 s
